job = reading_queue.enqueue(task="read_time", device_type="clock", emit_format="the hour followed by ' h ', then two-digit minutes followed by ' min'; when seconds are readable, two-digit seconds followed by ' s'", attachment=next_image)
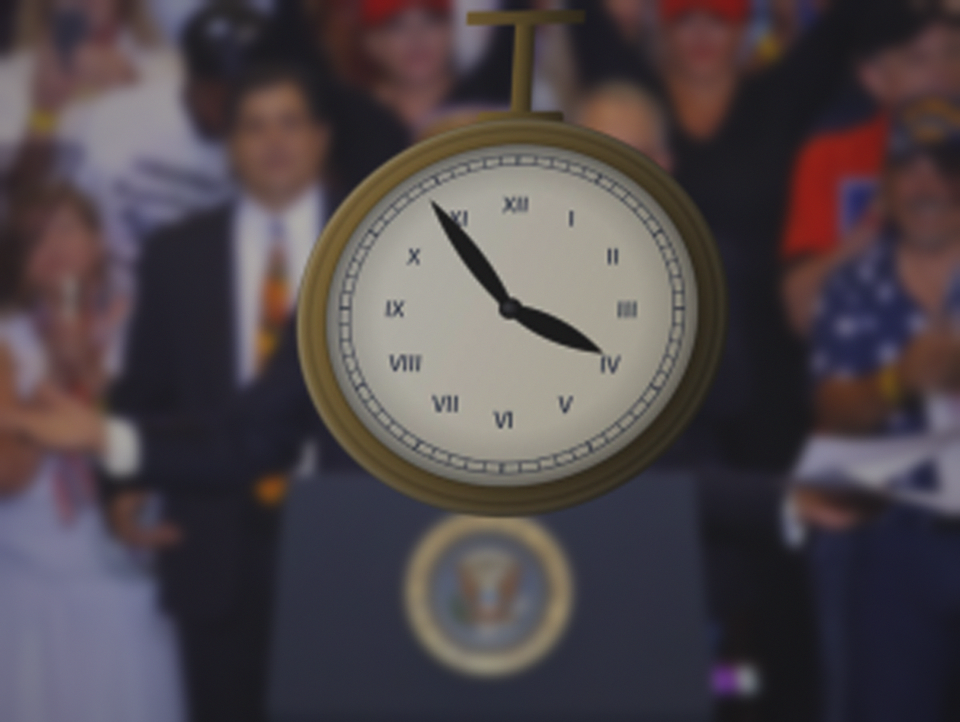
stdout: 3 h 54 min
